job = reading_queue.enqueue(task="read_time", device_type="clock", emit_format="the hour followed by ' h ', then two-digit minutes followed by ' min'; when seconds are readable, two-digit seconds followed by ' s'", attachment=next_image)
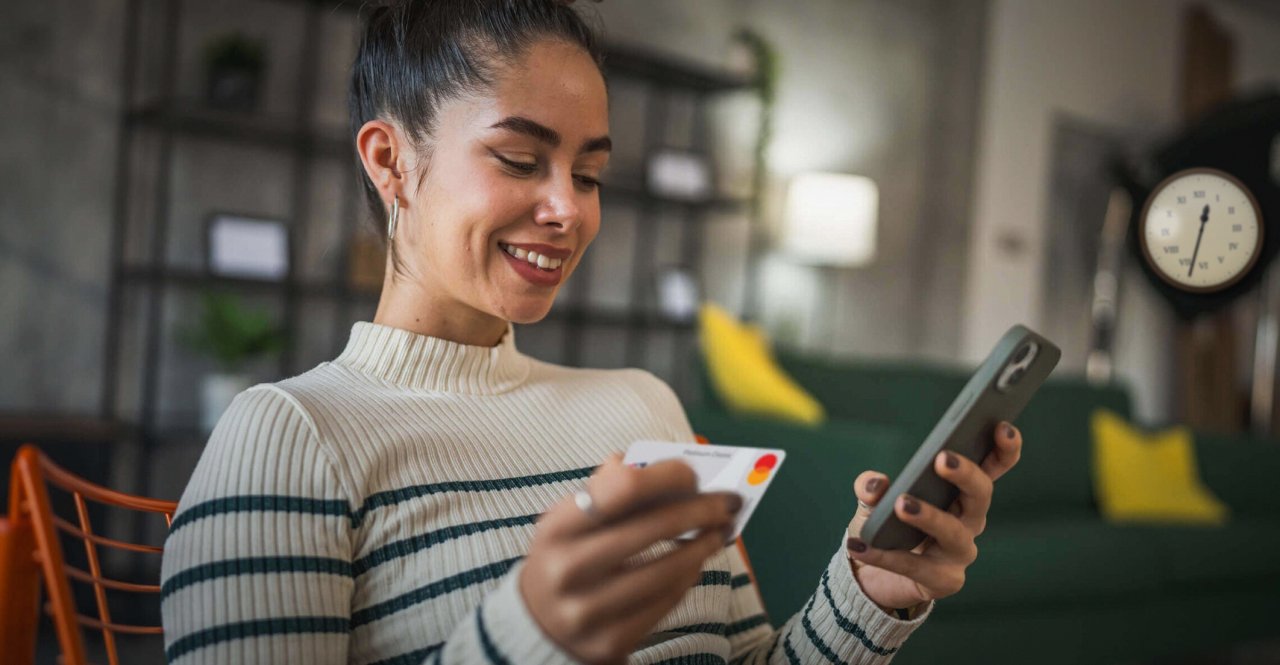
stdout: 12 h 33 min
